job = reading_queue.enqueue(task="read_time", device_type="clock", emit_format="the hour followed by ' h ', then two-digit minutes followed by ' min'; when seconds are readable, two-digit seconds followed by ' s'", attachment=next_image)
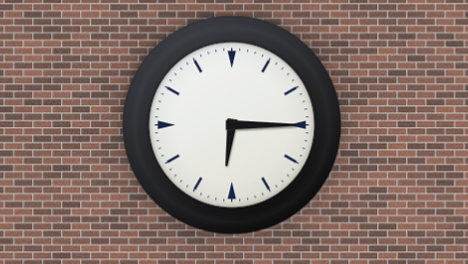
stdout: 6 h 15 min
